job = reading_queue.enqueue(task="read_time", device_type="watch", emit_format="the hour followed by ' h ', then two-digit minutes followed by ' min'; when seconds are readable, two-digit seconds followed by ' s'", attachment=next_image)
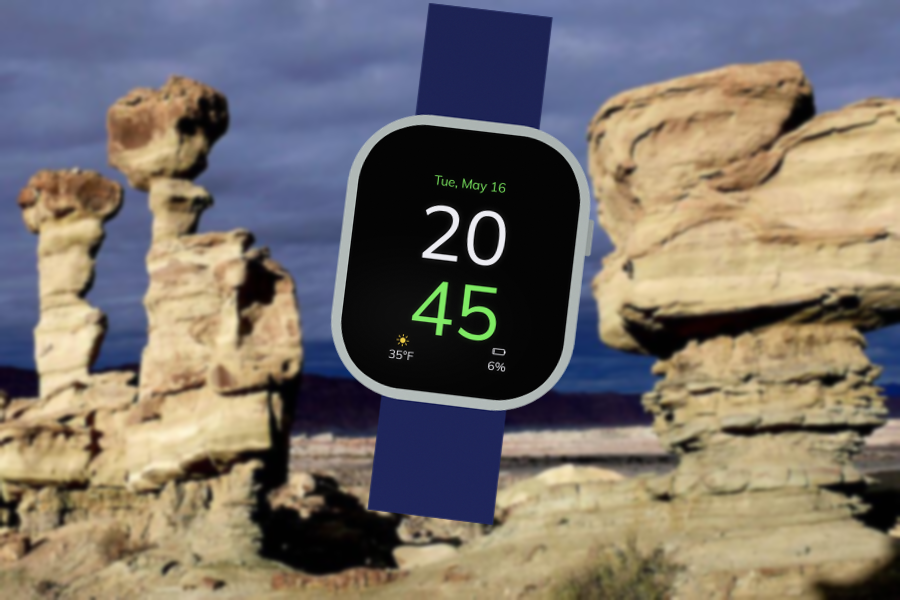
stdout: 20 h 45 min
